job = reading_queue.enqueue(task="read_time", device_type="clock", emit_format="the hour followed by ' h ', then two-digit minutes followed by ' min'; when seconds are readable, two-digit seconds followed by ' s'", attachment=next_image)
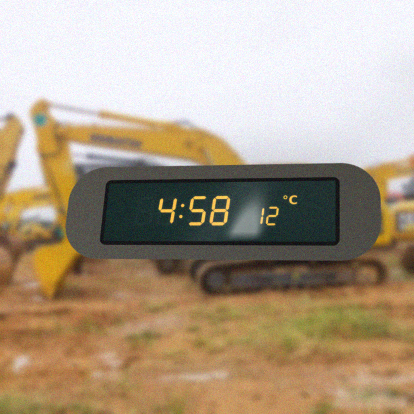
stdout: 4 h 58 min
